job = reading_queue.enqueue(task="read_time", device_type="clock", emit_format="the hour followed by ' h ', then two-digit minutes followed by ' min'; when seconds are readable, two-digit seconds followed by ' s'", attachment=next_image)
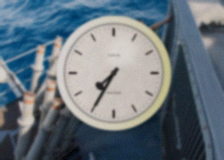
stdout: 7 h 35 min
